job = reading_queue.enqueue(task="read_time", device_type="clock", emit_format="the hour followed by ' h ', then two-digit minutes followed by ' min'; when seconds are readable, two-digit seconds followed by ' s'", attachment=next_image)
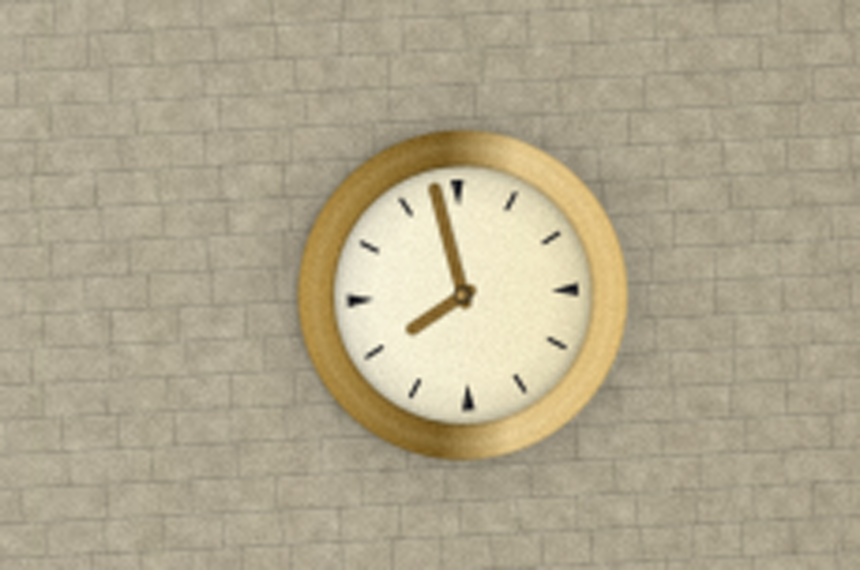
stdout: 7 h 58 min
